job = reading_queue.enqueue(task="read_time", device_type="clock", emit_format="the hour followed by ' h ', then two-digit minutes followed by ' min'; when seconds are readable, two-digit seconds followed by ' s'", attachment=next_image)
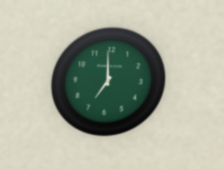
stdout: 6 h 59 min
